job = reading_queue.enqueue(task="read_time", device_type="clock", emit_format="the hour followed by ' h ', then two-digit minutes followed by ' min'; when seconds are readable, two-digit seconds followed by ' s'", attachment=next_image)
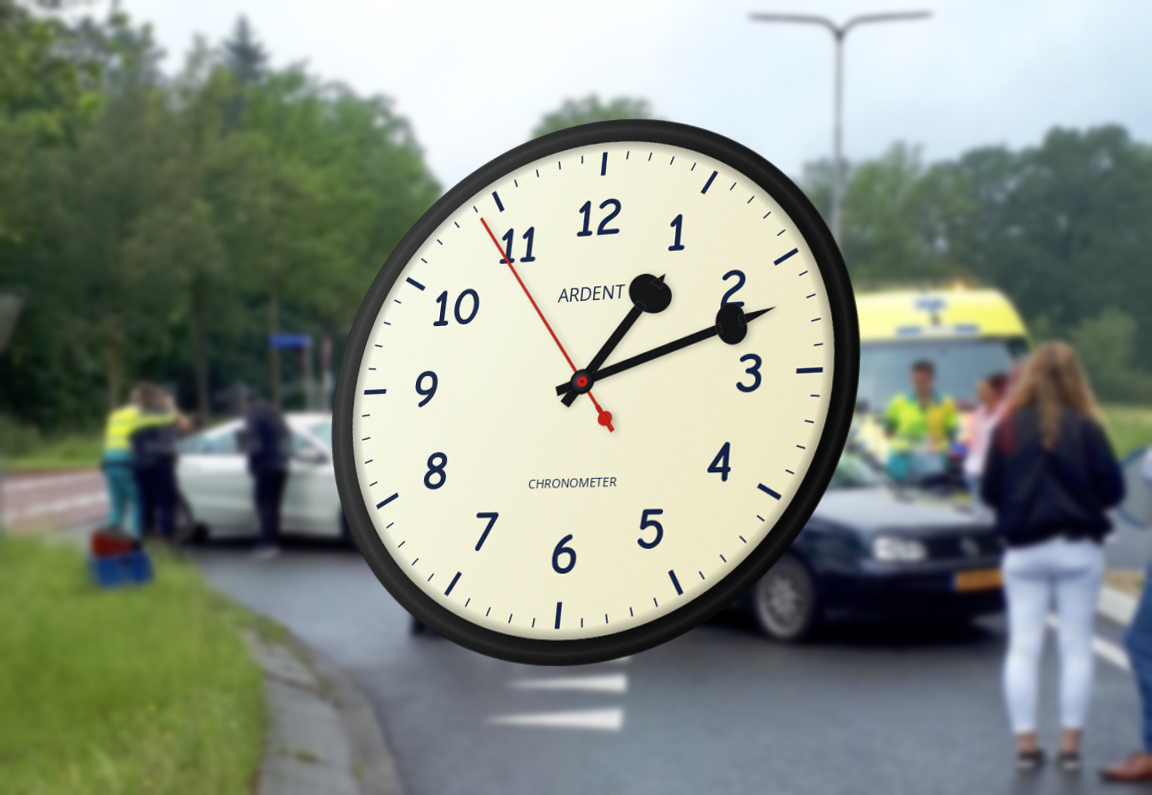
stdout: 1 h 11 min 54 s
